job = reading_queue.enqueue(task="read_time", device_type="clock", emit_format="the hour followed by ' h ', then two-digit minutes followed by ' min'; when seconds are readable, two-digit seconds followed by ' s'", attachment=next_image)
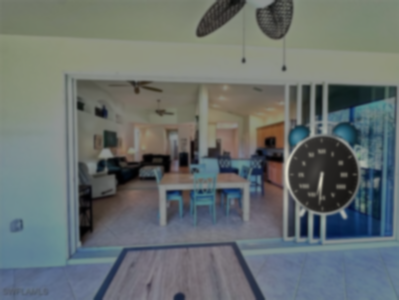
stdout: 6 h 31 min
